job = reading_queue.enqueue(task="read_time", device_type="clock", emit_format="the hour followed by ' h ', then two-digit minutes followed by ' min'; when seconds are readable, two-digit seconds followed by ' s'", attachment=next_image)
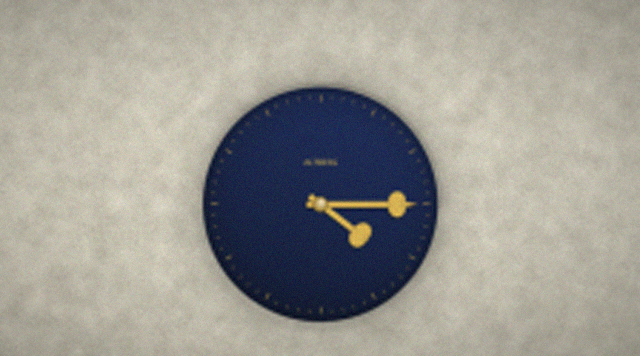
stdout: 4 h 15 min
